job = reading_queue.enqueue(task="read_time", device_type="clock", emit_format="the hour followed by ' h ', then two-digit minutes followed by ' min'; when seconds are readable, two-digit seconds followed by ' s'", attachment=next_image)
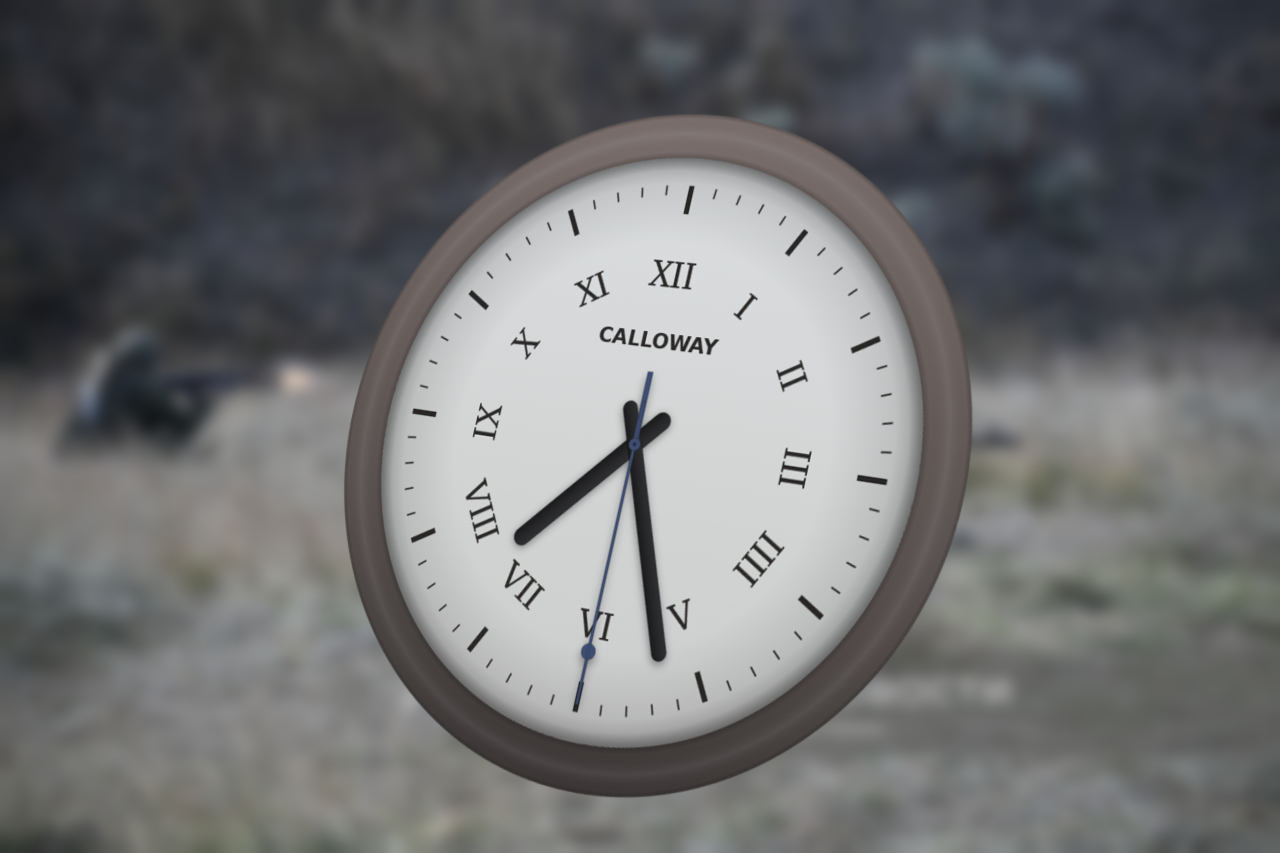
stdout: 7 h 26 min 30 s
